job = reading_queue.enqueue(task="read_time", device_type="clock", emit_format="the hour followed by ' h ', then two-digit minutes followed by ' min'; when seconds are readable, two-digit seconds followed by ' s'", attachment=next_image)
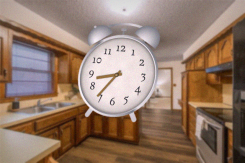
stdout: 8 h 36 min
